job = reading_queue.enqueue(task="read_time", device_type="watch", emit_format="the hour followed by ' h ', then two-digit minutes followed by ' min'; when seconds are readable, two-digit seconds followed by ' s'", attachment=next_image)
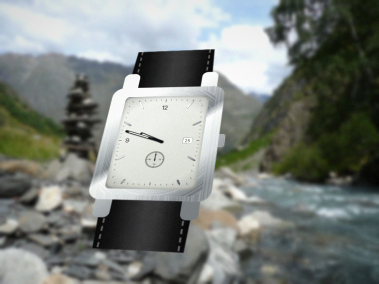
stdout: 9 h 48 min
